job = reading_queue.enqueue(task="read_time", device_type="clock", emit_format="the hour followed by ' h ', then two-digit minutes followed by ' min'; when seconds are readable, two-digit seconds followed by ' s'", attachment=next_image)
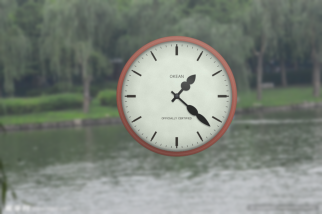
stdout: 1 h 22 min
